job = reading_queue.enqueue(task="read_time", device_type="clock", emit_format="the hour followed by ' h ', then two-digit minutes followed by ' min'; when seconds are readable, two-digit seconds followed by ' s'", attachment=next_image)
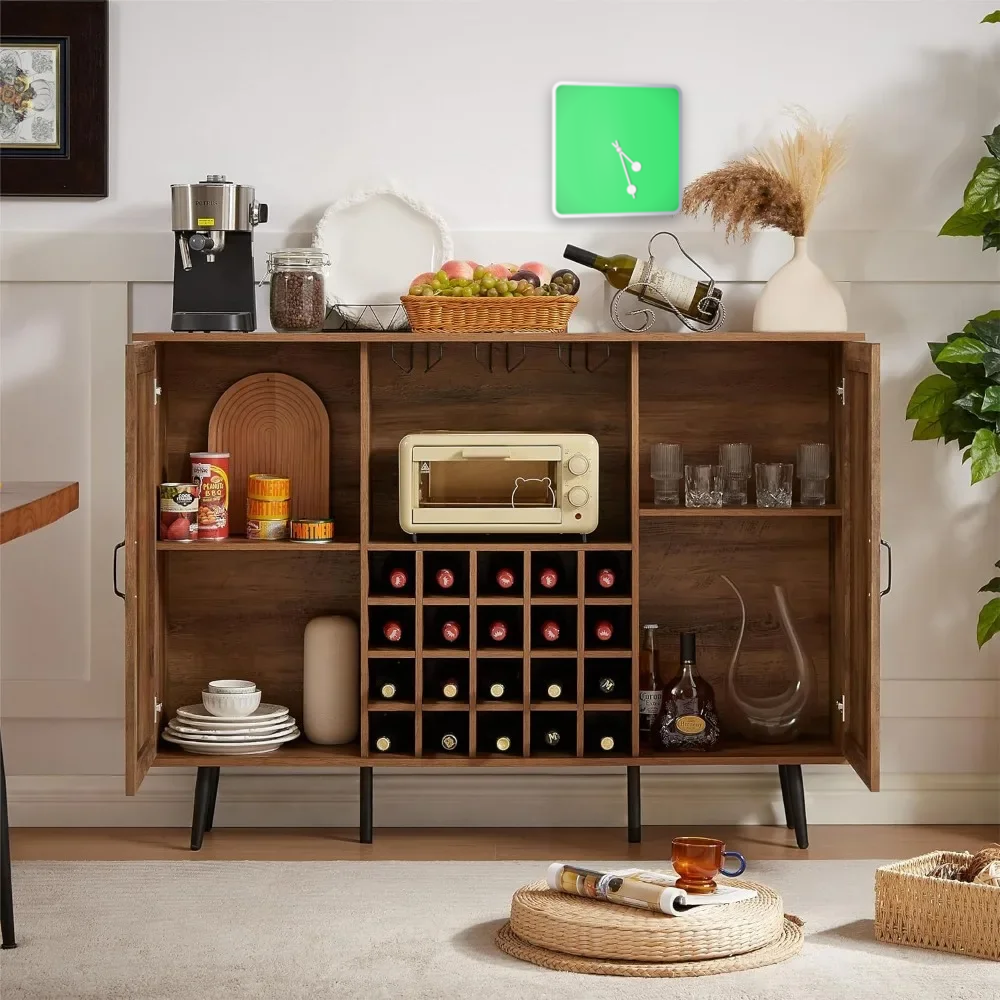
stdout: 4 h 27 min
